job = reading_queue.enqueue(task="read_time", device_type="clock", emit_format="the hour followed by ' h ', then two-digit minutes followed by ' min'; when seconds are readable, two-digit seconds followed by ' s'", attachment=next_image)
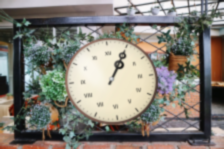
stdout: 1 h 05 min
